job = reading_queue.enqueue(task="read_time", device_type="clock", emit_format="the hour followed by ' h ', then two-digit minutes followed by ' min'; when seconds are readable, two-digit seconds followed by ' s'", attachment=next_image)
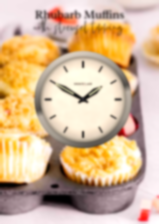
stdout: 1 h 50 min
